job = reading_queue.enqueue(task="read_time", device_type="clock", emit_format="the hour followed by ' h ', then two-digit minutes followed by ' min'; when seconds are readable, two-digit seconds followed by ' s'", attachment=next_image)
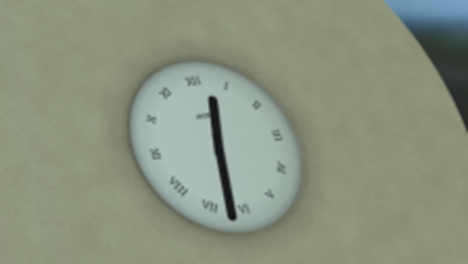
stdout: 12 h 32 min
